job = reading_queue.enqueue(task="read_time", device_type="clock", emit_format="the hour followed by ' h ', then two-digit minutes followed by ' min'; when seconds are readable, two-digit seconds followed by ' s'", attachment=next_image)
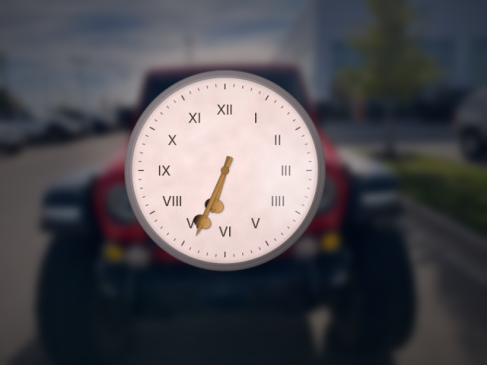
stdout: 6 h 34 min
